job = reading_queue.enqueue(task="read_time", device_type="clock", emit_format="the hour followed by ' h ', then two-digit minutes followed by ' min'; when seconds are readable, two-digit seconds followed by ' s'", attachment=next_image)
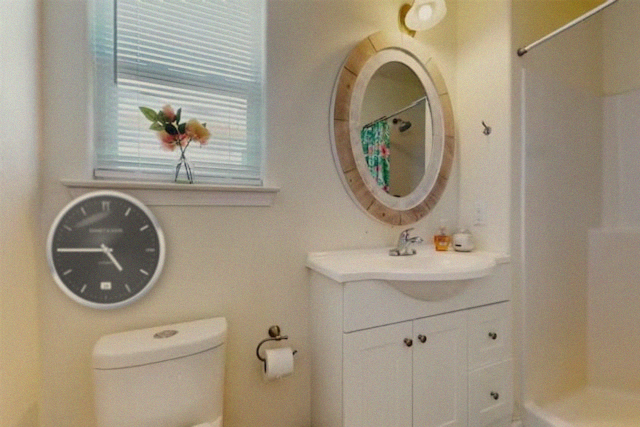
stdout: 4 h 45 min
